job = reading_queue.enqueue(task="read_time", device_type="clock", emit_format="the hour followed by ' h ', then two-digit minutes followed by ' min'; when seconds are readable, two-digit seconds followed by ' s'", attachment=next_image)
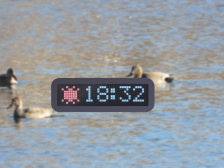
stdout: 18 h 32 min
